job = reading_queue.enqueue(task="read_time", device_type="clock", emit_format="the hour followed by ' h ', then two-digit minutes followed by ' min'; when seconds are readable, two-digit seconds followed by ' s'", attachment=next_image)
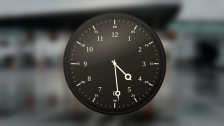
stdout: 4 h 29 min
